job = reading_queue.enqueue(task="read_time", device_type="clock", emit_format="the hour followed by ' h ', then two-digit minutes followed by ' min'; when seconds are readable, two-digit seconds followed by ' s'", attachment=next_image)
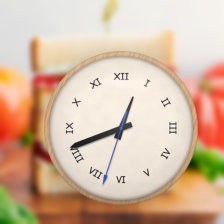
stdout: 12 h 41 min 33 s
